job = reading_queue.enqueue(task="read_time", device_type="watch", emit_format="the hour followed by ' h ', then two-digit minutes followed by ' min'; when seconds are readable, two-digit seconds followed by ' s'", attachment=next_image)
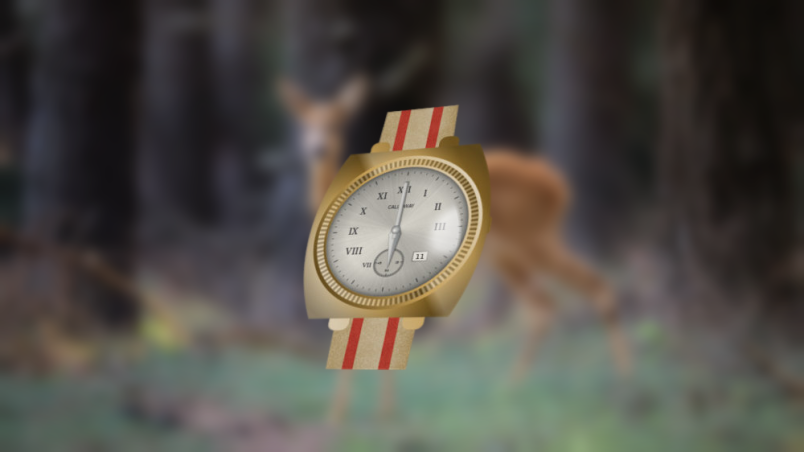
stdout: 6 h 00 min
